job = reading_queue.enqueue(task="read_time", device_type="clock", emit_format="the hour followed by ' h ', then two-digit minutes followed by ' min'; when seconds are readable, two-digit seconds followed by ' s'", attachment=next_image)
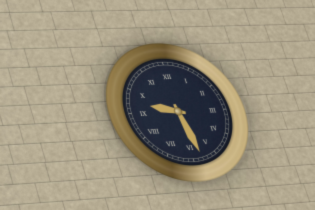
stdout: 9 h 28 min
